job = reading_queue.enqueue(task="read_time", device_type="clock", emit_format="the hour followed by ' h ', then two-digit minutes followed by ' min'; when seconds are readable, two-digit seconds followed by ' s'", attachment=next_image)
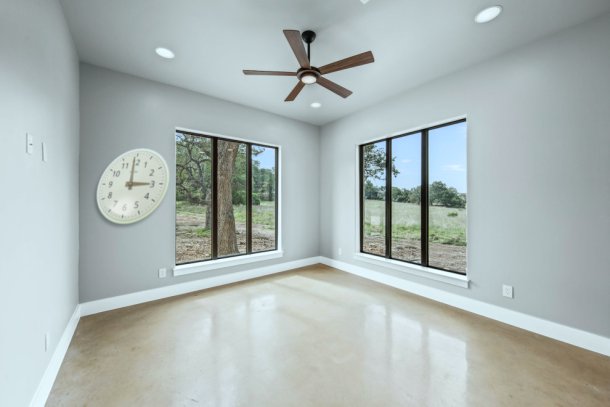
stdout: 2 h 59 min
